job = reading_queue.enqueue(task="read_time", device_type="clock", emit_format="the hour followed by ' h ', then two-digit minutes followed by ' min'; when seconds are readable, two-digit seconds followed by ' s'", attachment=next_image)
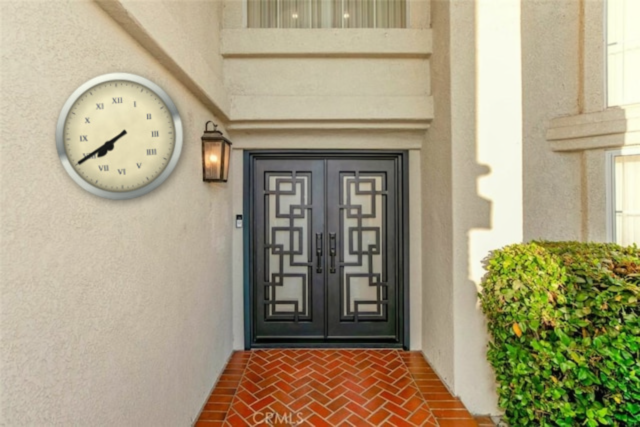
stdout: 7 h 40 min
